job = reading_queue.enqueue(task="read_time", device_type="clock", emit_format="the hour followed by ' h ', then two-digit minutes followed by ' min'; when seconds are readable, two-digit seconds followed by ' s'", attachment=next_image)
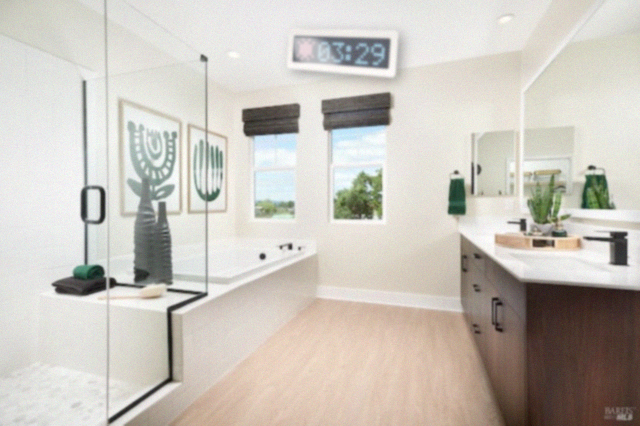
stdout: 3 h 29 min
